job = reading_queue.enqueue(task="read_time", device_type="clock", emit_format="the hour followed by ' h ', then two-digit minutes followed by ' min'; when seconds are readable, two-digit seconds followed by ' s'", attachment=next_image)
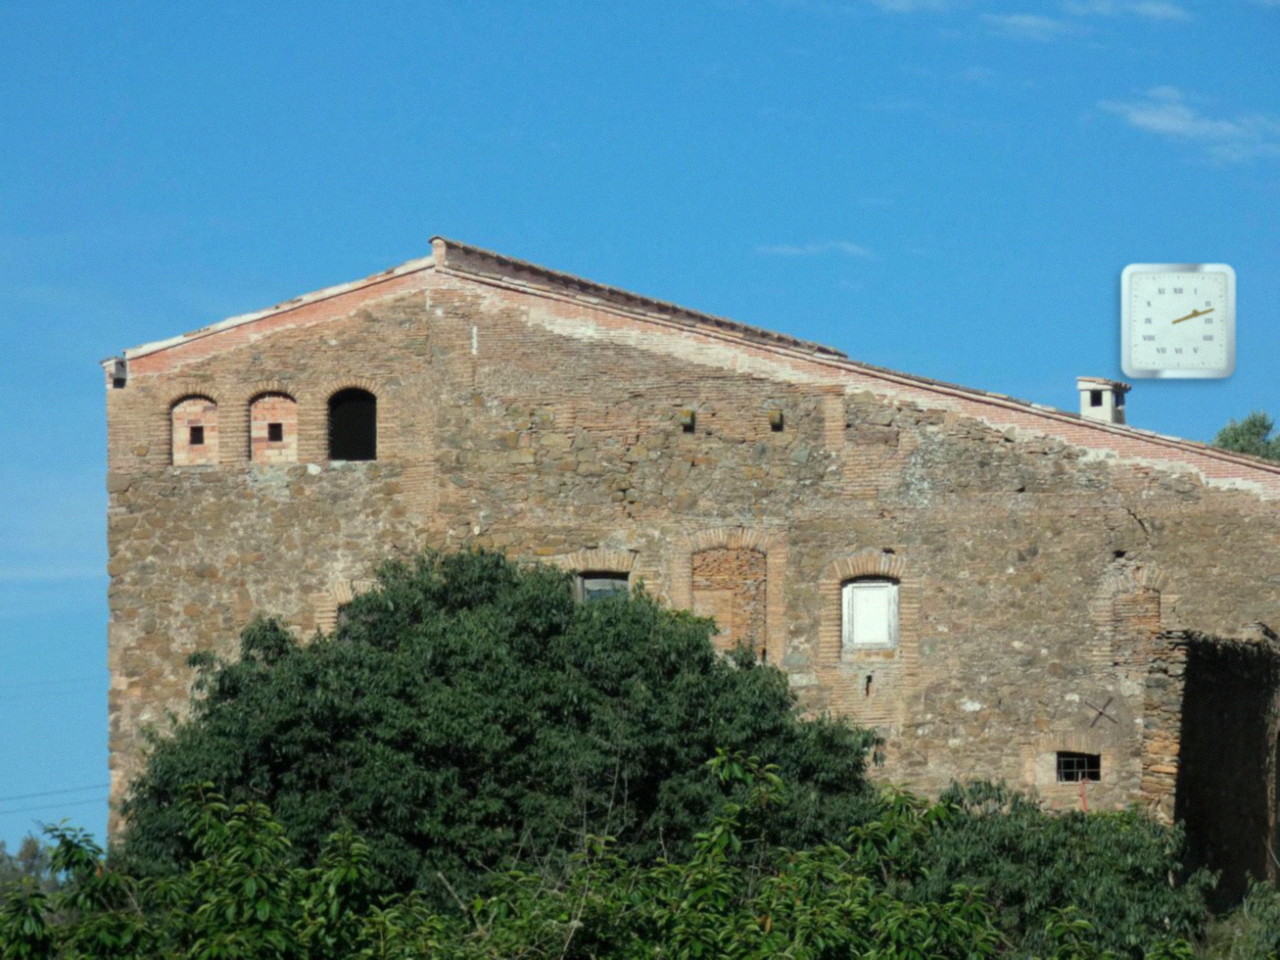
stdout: 2 h 12 min
